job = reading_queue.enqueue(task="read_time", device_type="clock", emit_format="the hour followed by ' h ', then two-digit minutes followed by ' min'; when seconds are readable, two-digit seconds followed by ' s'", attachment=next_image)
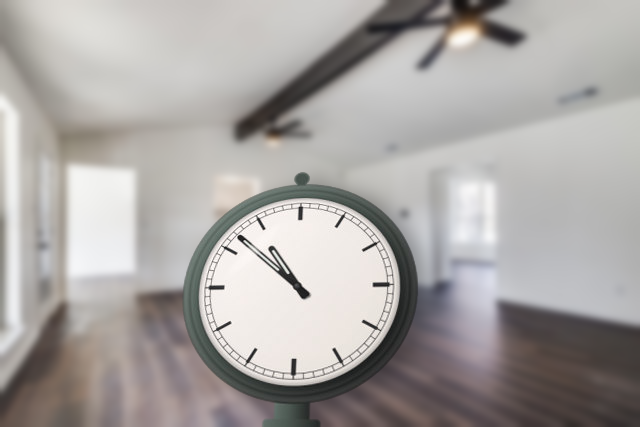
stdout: 10 h 52 min
